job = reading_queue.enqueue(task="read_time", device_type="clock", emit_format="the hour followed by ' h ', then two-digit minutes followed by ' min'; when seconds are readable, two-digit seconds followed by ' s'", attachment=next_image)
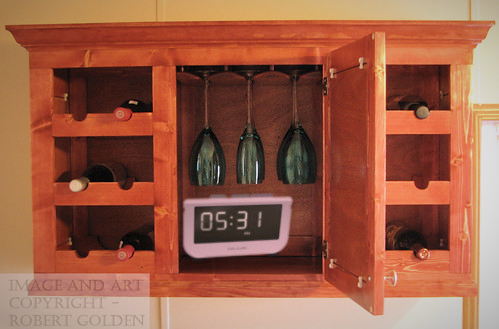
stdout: 5 h 31 min
